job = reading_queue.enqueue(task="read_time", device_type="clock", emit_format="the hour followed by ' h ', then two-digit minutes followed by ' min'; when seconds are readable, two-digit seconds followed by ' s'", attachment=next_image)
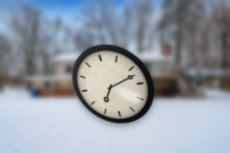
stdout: 7 h 12 min
